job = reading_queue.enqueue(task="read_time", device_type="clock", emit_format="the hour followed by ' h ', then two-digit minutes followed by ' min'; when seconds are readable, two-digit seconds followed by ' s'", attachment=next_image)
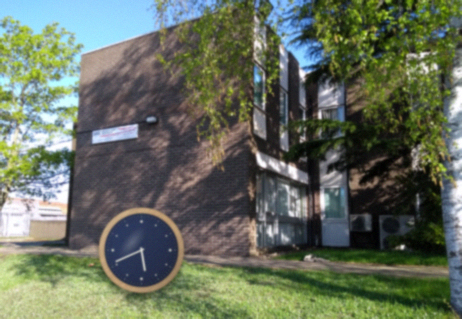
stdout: 5 h 41 min
